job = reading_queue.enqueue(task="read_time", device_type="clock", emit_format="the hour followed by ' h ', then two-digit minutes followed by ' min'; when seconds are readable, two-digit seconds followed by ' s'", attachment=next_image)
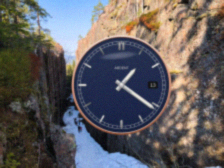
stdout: 1 h 21 min
